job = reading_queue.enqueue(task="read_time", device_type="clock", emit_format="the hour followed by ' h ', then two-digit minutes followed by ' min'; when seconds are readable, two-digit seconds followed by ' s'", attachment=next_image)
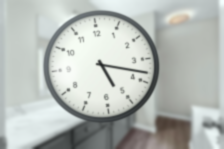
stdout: 5 h 18 min
